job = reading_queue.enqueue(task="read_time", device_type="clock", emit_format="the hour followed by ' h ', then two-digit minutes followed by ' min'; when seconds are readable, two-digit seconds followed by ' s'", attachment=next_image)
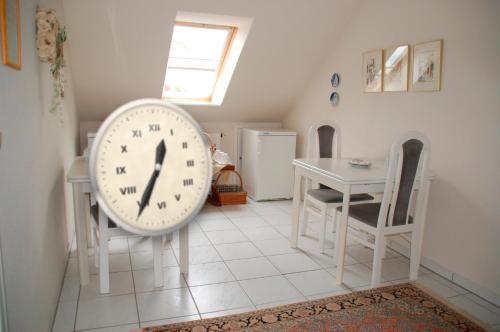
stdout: 12 h 35 min
